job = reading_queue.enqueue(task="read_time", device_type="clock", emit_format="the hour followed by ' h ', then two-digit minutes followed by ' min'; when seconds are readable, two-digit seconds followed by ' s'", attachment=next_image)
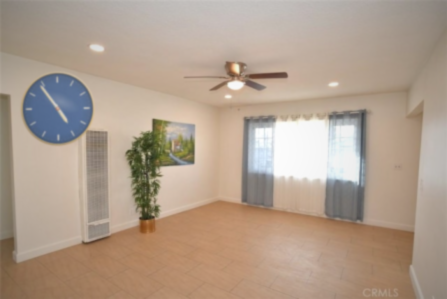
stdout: 4 h 54 min
